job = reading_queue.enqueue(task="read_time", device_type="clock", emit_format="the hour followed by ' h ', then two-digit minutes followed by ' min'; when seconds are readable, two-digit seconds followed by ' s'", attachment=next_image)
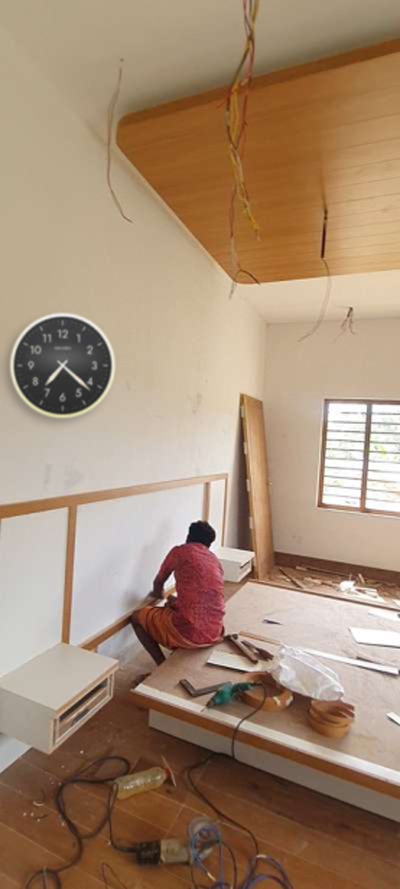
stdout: 7 h 22 min
